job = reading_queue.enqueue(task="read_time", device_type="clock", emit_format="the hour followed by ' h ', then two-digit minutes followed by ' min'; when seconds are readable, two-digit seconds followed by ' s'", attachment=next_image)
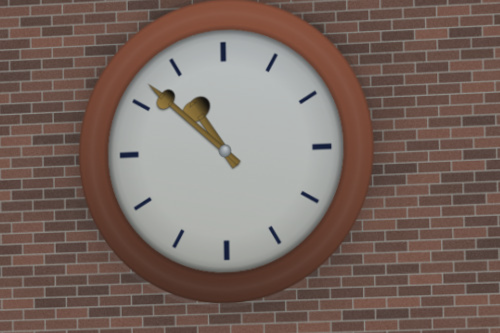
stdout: 10 h 52 min
